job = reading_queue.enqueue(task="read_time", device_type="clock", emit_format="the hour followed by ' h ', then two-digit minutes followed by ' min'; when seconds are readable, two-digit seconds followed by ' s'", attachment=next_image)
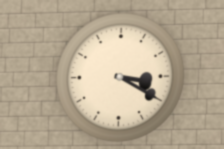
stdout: 3 h 20 min
